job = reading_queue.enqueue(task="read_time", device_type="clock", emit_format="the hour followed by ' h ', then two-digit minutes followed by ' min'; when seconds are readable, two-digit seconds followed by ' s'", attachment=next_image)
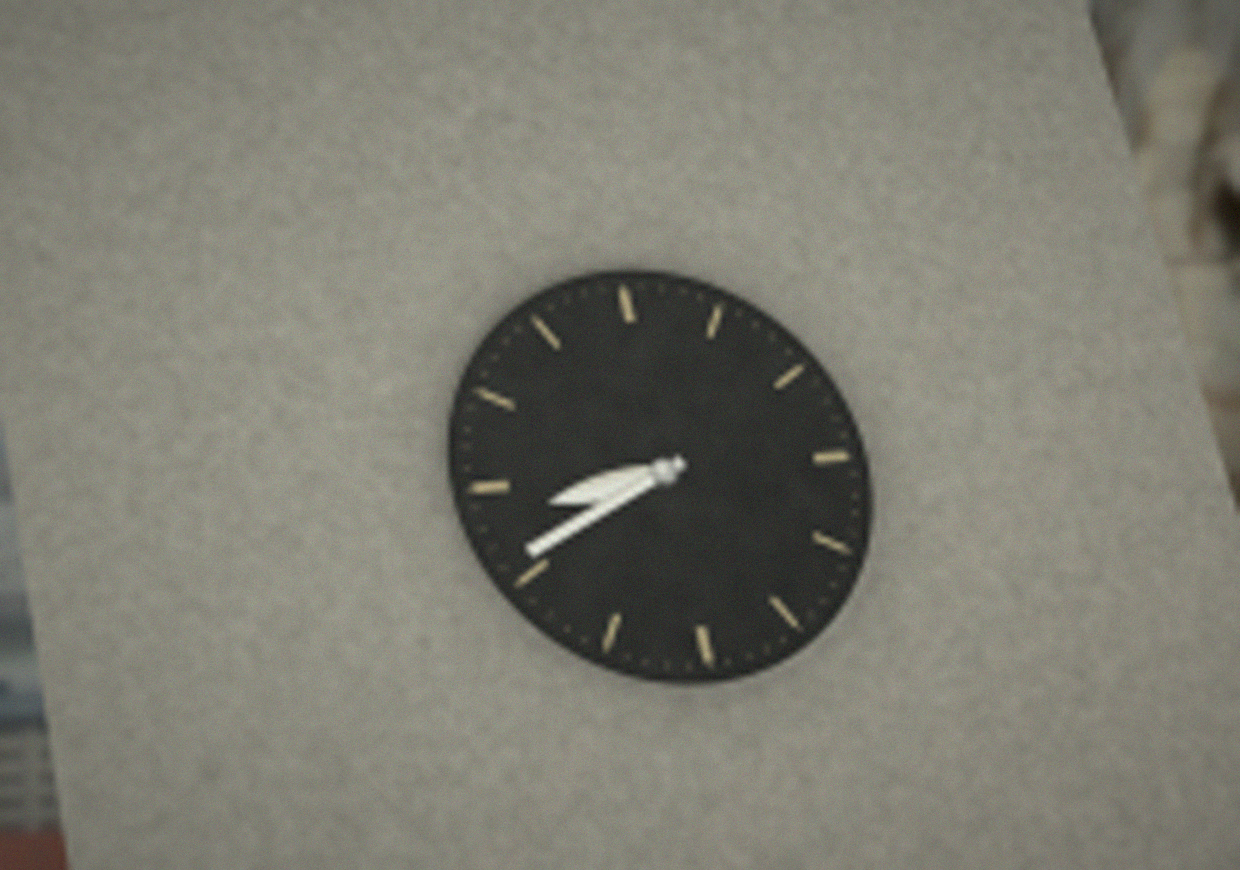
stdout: 8 h 41 min
